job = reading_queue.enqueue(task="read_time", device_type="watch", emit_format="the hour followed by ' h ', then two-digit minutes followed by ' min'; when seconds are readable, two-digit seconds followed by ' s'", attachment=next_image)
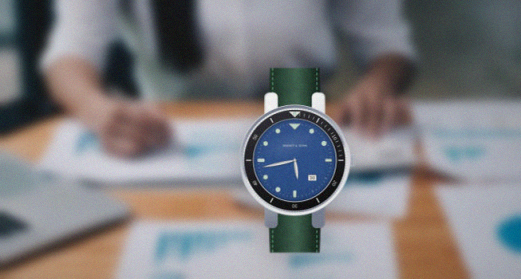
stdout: 5 h 43 min
